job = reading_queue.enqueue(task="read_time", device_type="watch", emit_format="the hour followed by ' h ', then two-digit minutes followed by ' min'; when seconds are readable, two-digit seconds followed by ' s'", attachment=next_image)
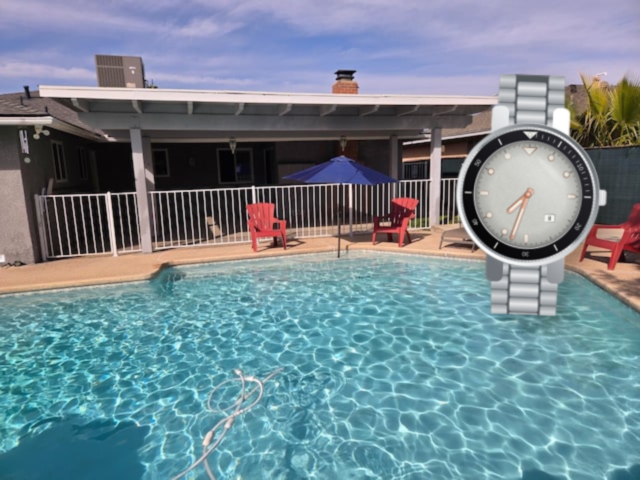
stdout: 7 h 33 min
